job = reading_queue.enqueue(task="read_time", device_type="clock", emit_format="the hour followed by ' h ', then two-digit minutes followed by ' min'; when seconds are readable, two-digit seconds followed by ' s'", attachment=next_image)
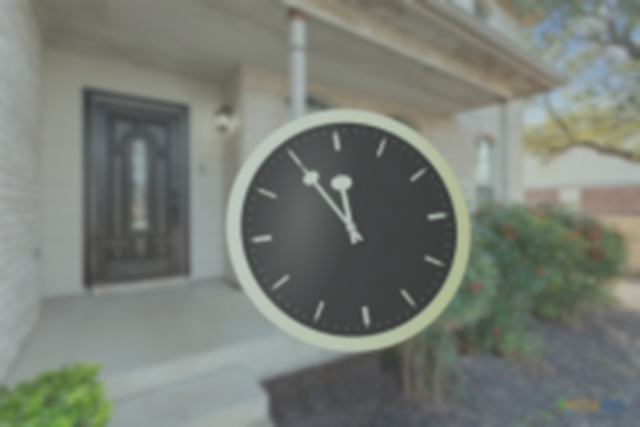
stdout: 11 h 55 min
